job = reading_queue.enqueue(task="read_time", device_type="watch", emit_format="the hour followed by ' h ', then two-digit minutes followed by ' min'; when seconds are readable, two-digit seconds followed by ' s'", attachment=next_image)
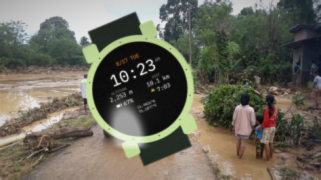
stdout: 10 h 23 min
